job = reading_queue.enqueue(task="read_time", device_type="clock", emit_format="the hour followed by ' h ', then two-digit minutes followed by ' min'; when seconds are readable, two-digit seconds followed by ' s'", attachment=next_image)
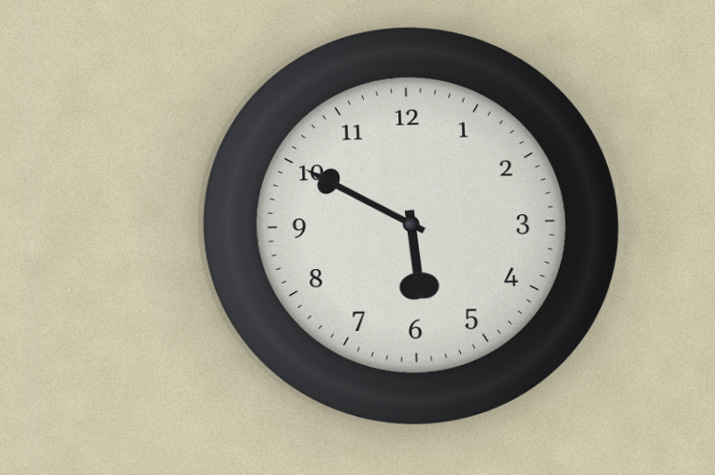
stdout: 5 h 50 min
